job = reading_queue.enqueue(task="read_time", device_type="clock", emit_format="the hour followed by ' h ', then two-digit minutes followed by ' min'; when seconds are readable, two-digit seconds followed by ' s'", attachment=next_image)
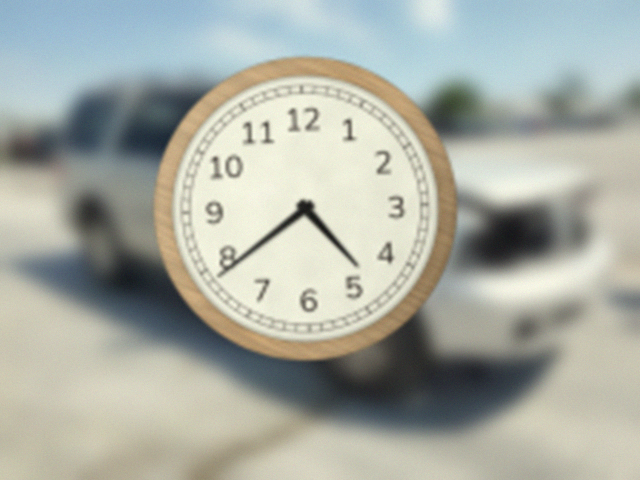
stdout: 4 h 39 min
